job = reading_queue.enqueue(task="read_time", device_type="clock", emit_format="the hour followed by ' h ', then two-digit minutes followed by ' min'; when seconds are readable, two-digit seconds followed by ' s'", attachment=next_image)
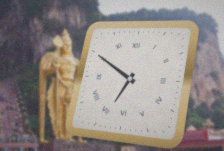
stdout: 6 h 50 min
